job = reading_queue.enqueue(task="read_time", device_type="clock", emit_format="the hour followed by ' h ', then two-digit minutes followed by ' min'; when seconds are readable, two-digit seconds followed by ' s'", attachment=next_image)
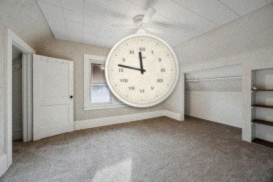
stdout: 11 h 47 min
